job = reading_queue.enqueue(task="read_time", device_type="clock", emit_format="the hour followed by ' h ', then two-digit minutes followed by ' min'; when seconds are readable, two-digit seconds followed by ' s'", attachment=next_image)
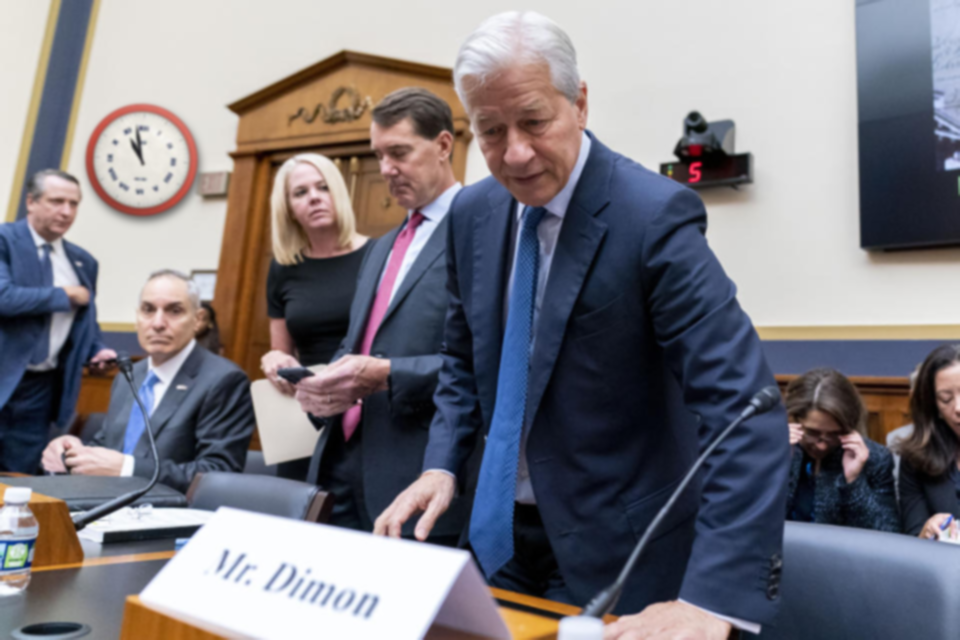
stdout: 10 h 58 min
